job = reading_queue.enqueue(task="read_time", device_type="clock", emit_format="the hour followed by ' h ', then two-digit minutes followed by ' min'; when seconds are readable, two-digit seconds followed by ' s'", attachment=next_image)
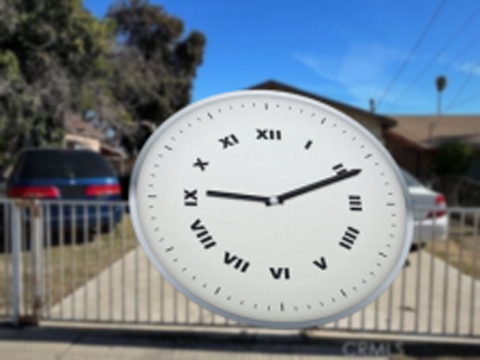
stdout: 9 h 11 min
